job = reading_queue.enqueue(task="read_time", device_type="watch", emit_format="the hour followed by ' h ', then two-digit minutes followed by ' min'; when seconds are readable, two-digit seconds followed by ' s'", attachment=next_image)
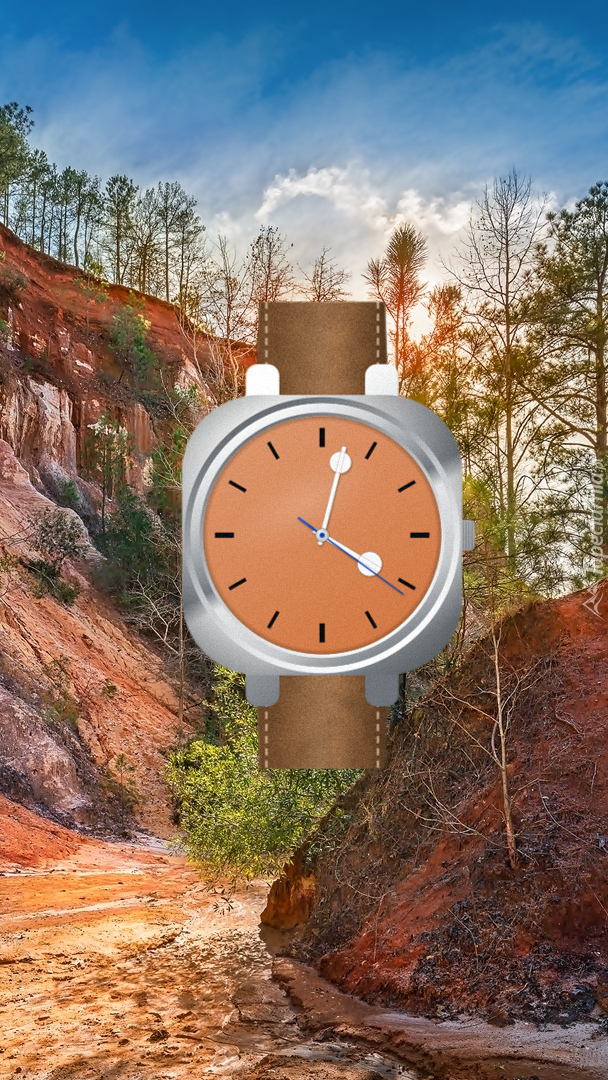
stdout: 4 h 02 min 21 s
